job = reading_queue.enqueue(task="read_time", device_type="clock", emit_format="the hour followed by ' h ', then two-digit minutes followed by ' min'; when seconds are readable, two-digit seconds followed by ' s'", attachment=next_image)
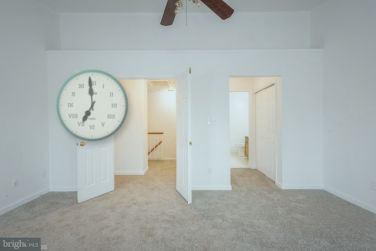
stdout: 6 h 59 min
